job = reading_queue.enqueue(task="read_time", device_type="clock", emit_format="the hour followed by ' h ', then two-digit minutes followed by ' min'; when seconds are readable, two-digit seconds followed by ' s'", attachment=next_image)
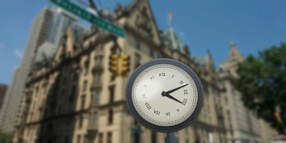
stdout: 4 h 12 min
